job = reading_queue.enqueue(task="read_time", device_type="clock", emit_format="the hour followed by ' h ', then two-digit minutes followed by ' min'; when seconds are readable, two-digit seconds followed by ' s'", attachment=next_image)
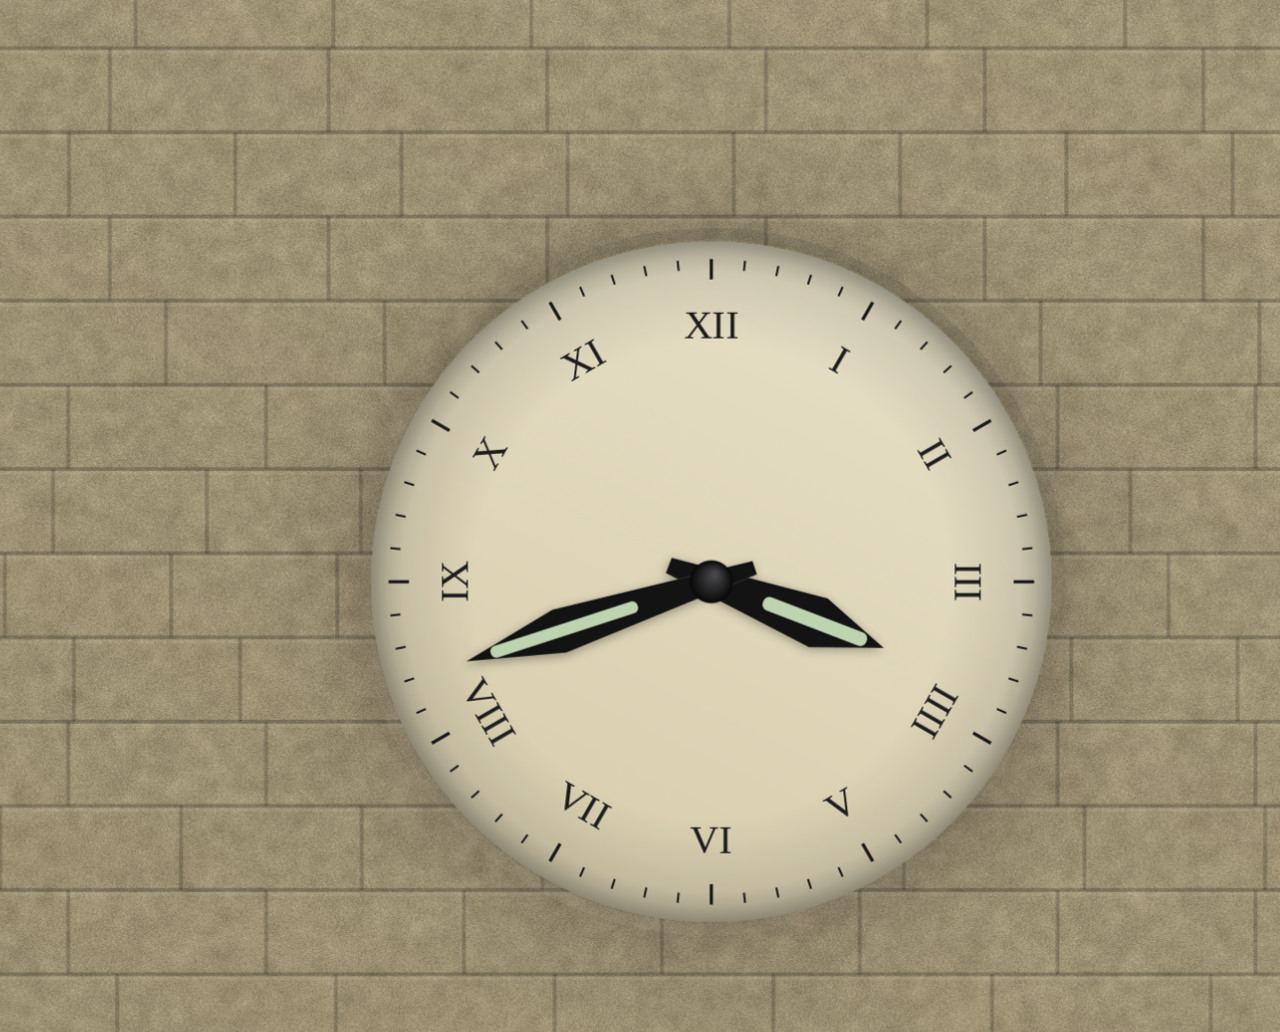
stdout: 3 h 42 min
